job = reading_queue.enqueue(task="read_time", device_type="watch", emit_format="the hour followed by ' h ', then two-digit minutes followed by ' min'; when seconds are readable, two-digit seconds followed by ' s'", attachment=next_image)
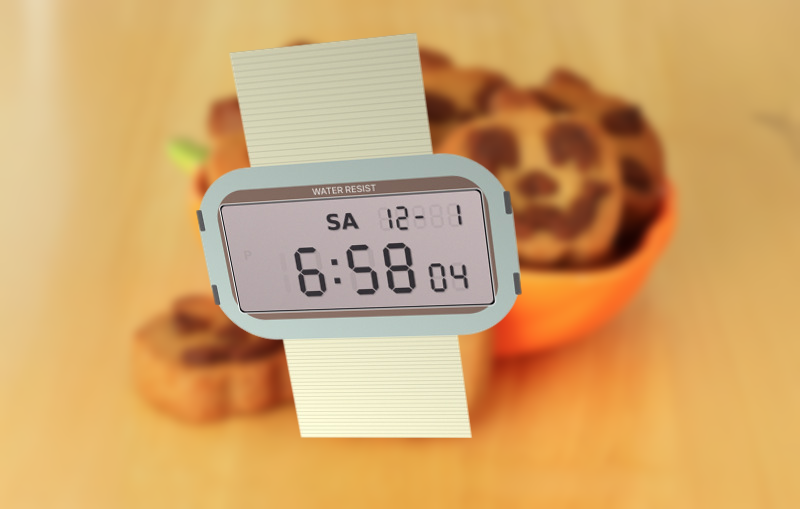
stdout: 6 h 58 min 04 s
